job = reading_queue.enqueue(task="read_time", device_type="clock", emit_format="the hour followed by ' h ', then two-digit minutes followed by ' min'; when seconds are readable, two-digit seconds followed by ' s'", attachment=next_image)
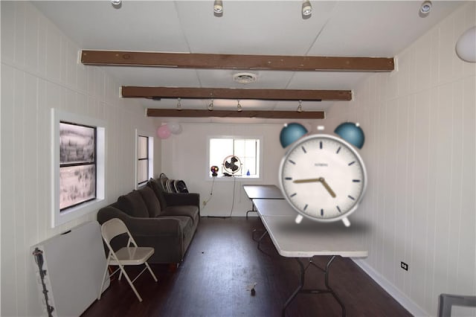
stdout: 4 h 44 min
